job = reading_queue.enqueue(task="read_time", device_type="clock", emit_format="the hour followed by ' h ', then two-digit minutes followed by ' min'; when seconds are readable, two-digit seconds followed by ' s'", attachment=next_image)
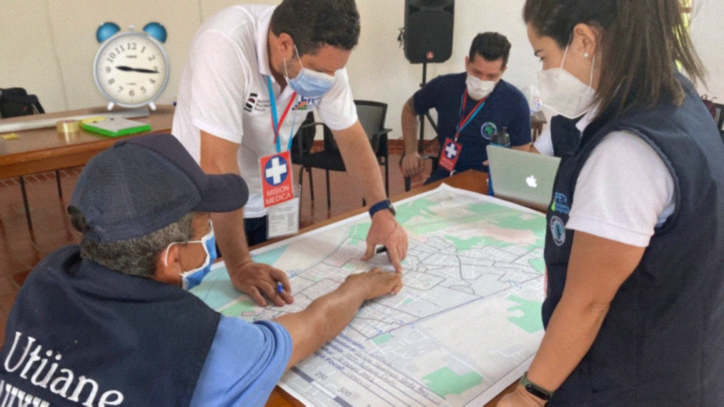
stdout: 9 h 16 min
